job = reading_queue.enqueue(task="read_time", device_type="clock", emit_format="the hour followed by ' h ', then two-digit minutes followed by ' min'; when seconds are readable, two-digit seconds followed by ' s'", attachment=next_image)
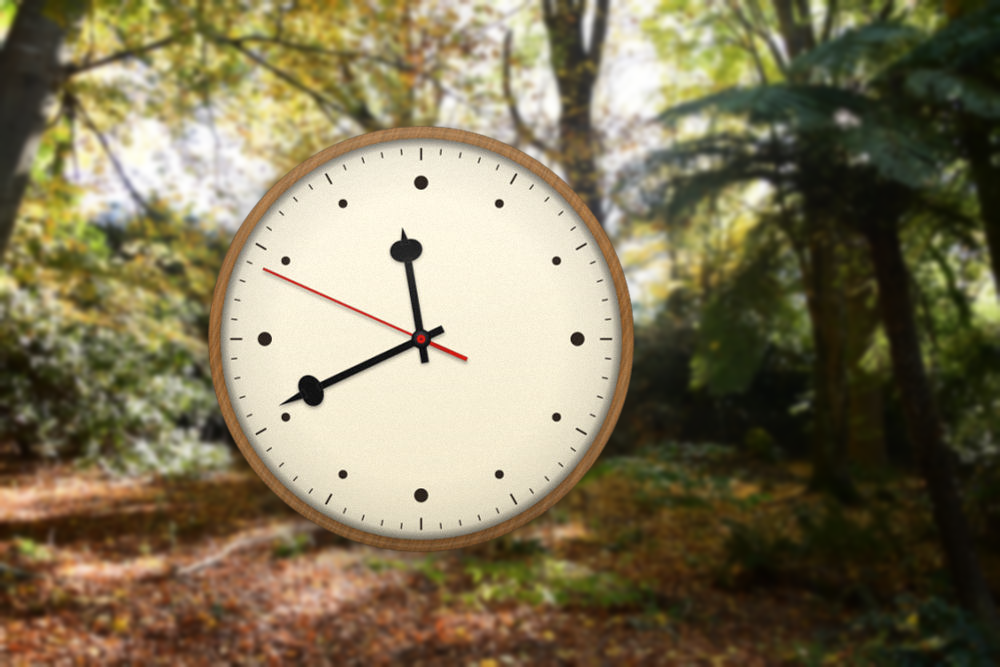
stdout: 11 h 40 min 49 s
